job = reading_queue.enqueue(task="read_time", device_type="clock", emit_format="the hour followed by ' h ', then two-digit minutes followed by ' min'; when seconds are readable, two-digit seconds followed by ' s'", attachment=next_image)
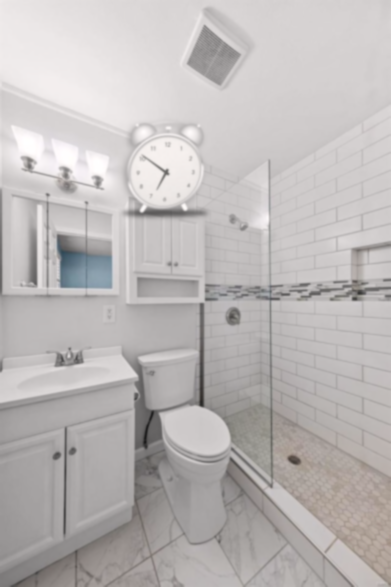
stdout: 6 h 51 min
